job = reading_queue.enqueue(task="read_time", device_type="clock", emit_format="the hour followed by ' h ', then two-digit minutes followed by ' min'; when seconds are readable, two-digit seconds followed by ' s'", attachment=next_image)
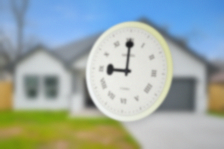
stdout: 9 h 00 min
